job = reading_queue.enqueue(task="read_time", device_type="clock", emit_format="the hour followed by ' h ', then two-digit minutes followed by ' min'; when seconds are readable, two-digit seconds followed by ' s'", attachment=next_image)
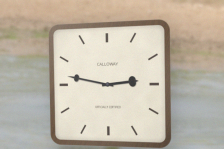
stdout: 2 h 47 min
